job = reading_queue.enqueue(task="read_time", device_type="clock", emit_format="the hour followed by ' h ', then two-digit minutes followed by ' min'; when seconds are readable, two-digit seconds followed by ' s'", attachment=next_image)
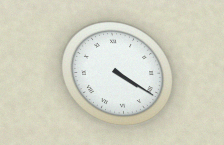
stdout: 4 h 21 min
